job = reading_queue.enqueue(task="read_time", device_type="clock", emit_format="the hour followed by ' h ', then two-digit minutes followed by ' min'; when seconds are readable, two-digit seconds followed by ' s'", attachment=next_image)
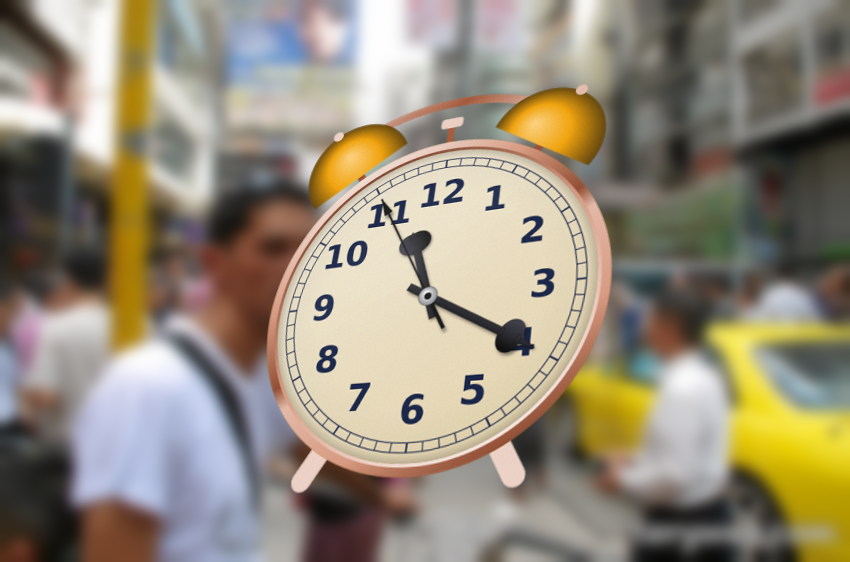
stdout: 11 h 19 min 55 s
